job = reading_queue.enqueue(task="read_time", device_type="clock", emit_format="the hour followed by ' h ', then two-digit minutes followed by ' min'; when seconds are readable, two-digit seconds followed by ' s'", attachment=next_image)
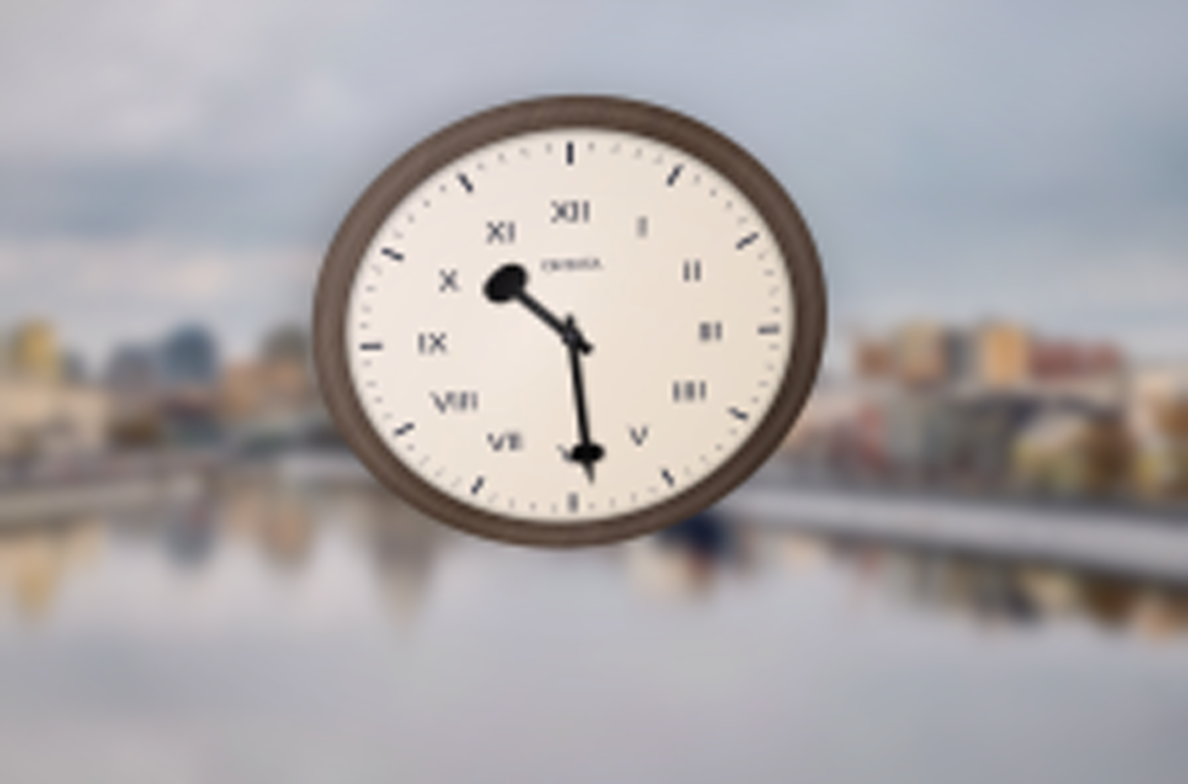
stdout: 10 h 29 min
